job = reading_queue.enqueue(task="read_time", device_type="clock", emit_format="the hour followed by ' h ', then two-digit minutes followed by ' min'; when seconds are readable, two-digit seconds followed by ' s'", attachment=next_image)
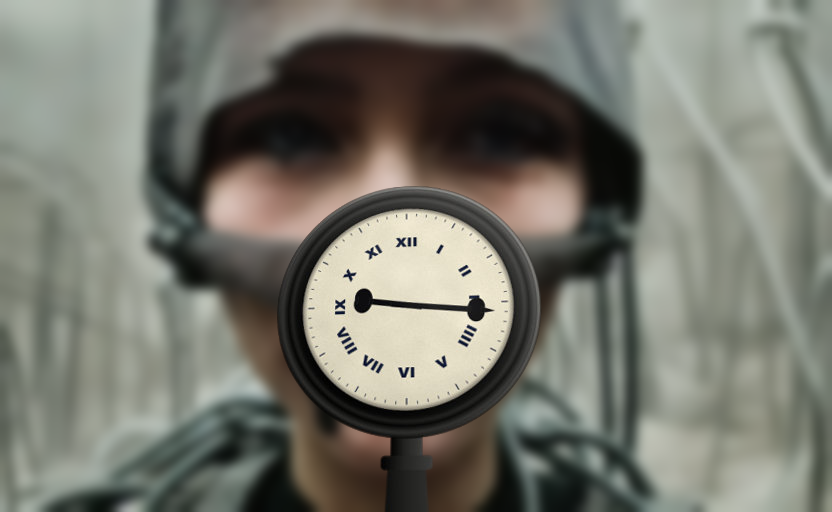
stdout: 9 h 16 min
